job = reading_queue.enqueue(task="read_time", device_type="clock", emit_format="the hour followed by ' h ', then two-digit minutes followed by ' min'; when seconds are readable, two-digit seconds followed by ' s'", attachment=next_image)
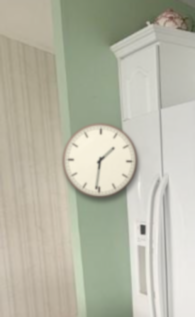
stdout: 1 h 31 min
